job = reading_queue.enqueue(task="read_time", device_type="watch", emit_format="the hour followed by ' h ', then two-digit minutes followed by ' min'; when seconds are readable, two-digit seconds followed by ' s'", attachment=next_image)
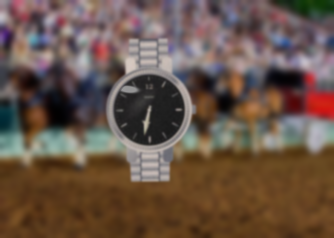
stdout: 6 h 32 min
